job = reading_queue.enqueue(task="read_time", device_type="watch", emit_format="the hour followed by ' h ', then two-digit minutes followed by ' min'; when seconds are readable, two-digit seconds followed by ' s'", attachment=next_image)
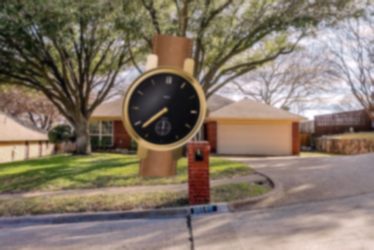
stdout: 7 h 38 min
